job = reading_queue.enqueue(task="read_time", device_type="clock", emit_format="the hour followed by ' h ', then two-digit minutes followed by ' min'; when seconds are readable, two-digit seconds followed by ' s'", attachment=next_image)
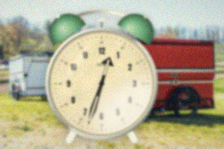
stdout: 12 h 33 min
